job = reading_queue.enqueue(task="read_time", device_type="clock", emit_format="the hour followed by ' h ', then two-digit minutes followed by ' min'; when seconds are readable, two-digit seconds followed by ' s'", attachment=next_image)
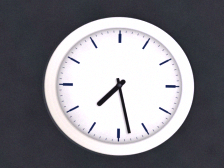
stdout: 7 h 28 min
